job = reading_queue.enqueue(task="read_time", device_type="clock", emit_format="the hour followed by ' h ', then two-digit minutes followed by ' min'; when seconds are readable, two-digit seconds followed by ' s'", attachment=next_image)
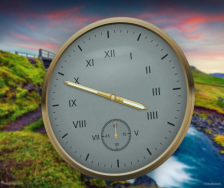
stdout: 3 h 49 min
